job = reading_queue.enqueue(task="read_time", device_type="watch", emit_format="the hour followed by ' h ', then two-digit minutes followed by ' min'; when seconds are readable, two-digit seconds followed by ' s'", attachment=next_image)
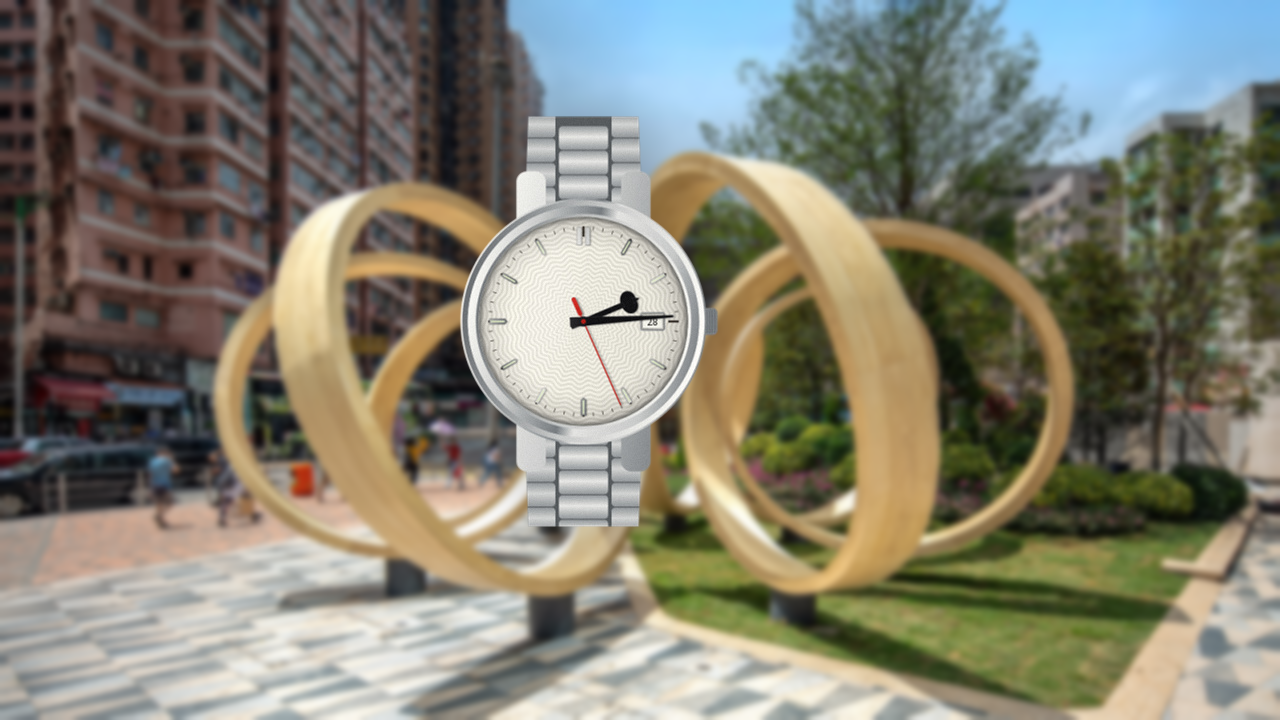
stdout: 2 h 14 min 26 s
